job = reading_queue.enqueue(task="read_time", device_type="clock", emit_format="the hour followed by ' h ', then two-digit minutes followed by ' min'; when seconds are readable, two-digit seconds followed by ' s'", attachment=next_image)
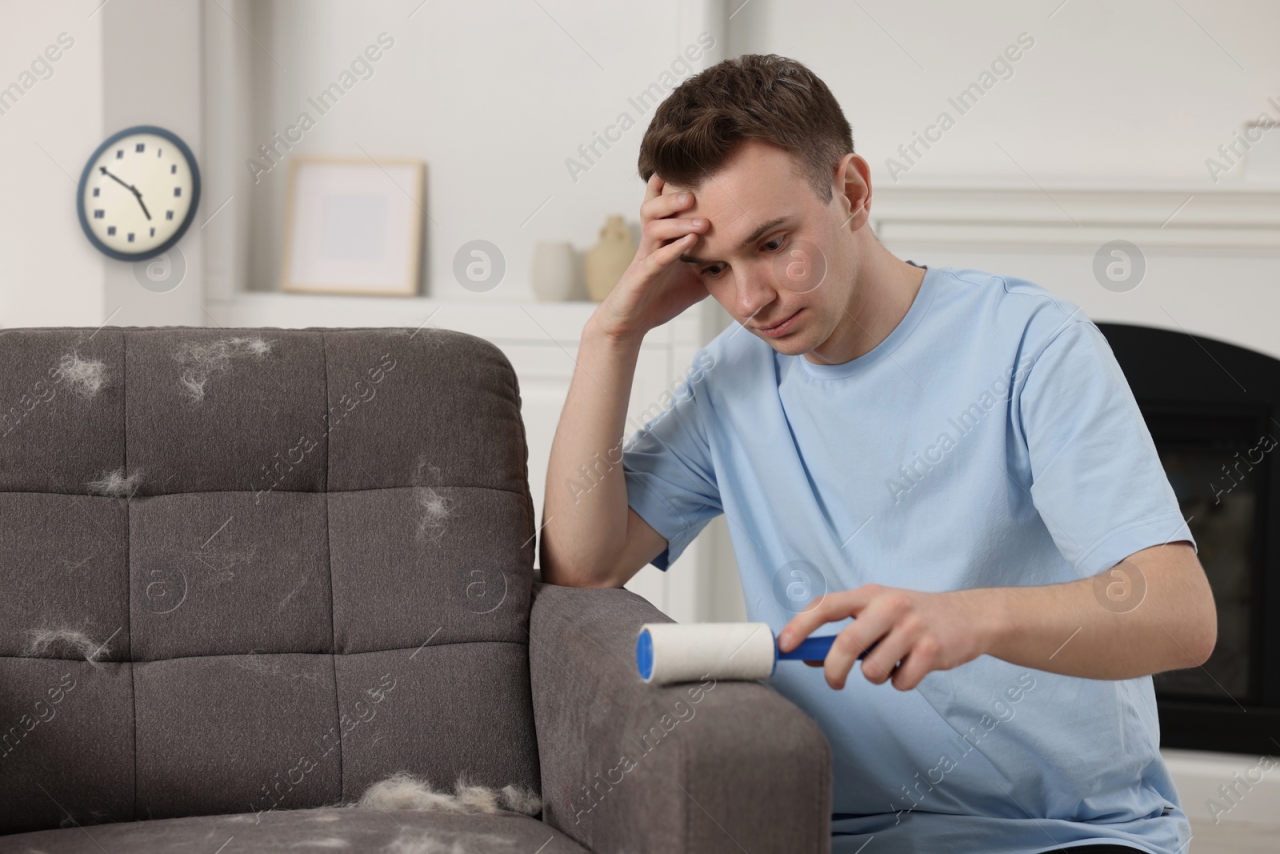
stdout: 4 h 50 min
